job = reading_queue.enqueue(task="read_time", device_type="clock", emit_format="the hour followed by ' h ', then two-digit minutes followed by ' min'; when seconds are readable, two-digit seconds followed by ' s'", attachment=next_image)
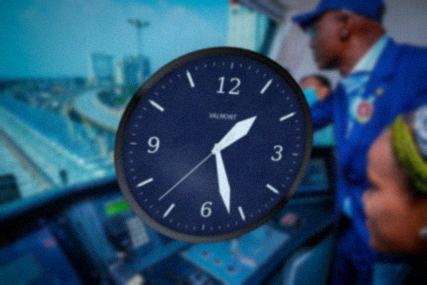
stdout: 1 h 26 min 37 s
